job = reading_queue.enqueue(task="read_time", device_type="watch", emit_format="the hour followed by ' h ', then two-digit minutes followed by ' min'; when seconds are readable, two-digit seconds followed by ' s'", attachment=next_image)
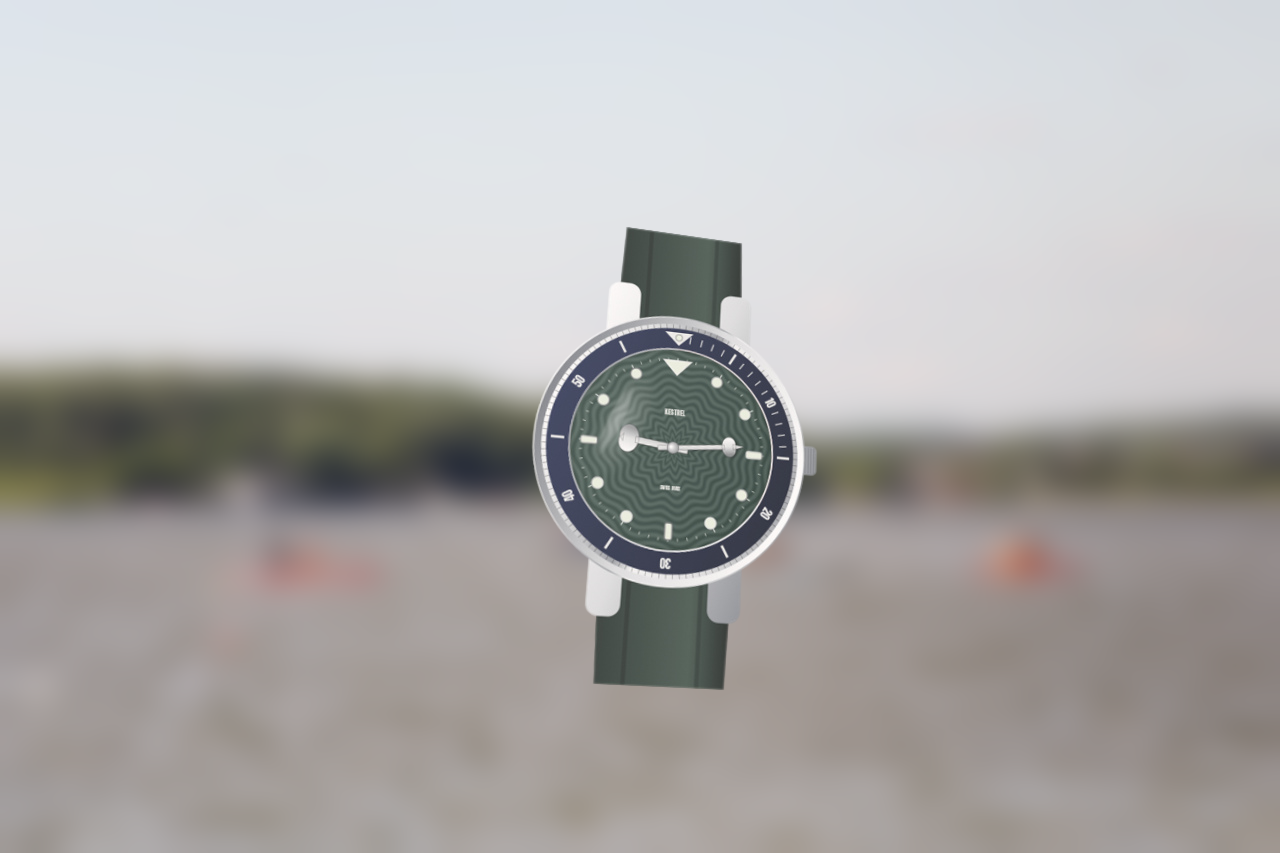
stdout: 9 h 14 min
